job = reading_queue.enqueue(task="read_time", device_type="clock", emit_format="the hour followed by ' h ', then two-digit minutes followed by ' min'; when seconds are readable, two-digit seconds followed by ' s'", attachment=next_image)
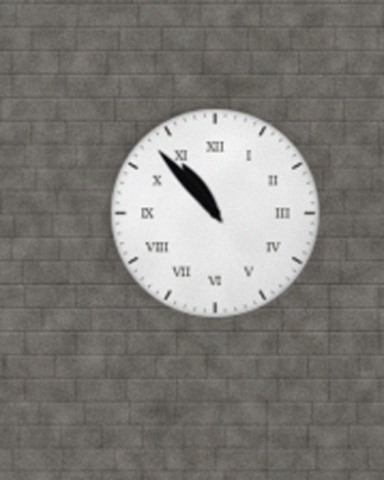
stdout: 10 h 53 min
